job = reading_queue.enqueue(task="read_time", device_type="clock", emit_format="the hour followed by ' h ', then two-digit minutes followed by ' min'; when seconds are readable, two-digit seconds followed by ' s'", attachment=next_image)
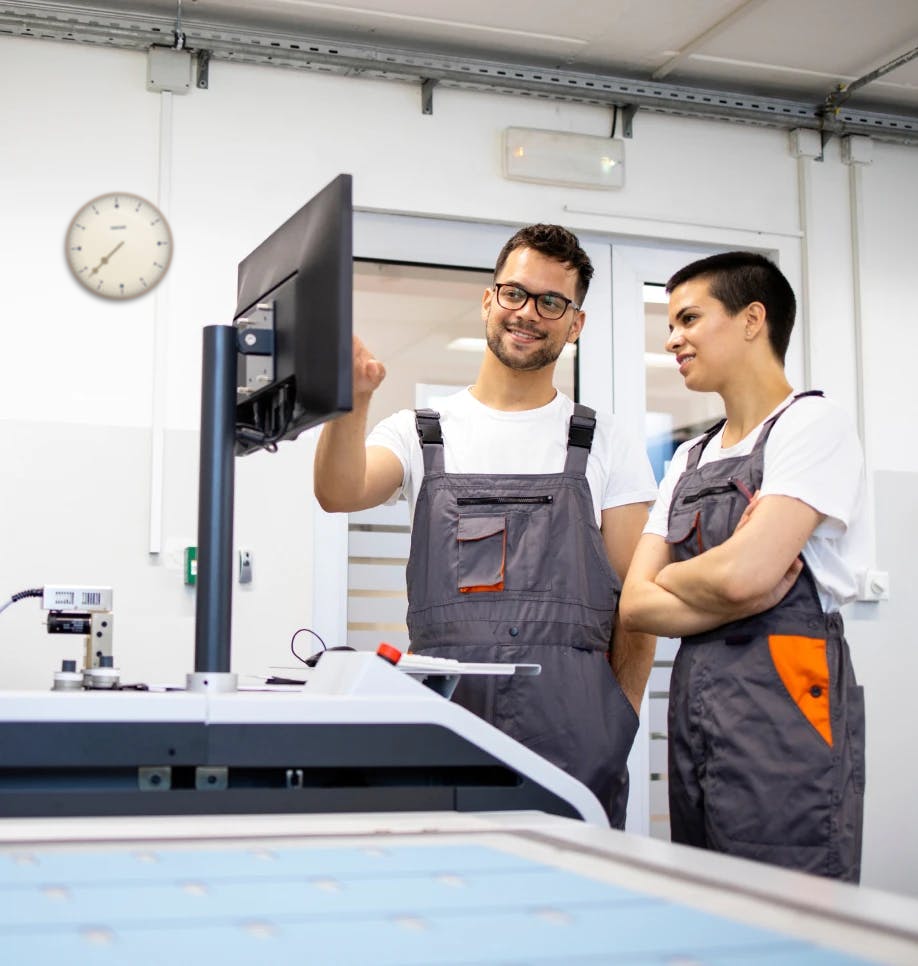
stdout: 7 h 38 min
